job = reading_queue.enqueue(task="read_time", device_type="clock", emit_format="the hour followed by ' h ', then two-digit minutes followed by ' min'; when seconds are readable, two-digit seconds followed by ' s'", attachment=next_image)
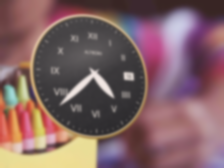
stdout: 4 h 38 min
